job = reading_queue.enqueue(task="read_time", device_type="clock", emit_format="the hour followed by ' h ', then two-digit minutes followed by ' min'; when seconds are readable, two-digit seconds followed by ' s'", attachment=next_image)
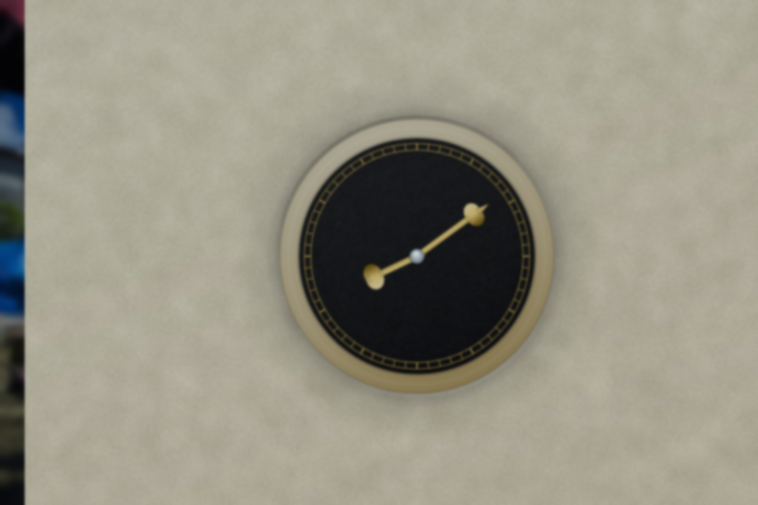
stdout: 8 h 09 min
